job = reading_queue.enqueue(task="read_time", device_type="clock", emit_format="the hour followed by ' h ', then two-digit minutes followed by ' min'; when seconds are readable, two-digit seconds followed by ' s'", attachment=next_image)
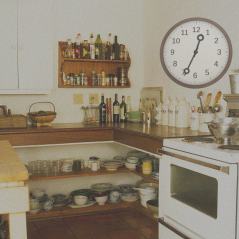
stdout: 12 h 34 min
